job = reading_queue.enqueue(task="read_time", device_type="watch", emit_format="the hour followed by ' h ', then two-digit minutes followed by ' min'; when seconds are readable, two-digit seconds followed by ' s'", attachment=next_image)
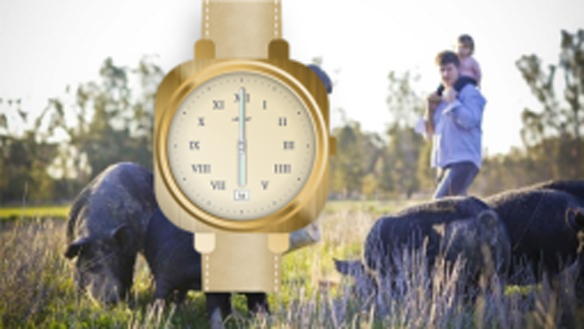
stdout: 6 h 00 min
